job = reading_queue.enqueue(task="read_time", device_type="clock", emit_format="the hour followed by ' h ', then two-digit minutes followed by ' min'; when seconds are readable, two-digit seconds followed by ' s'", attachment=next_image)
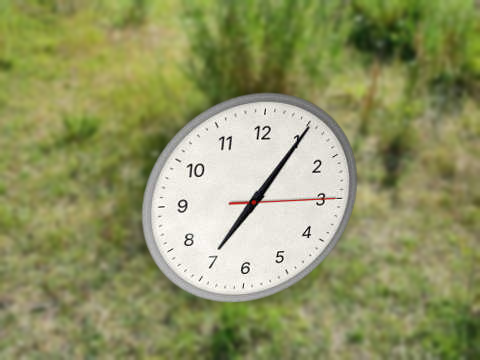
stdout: 7 h 05 min 15 s
